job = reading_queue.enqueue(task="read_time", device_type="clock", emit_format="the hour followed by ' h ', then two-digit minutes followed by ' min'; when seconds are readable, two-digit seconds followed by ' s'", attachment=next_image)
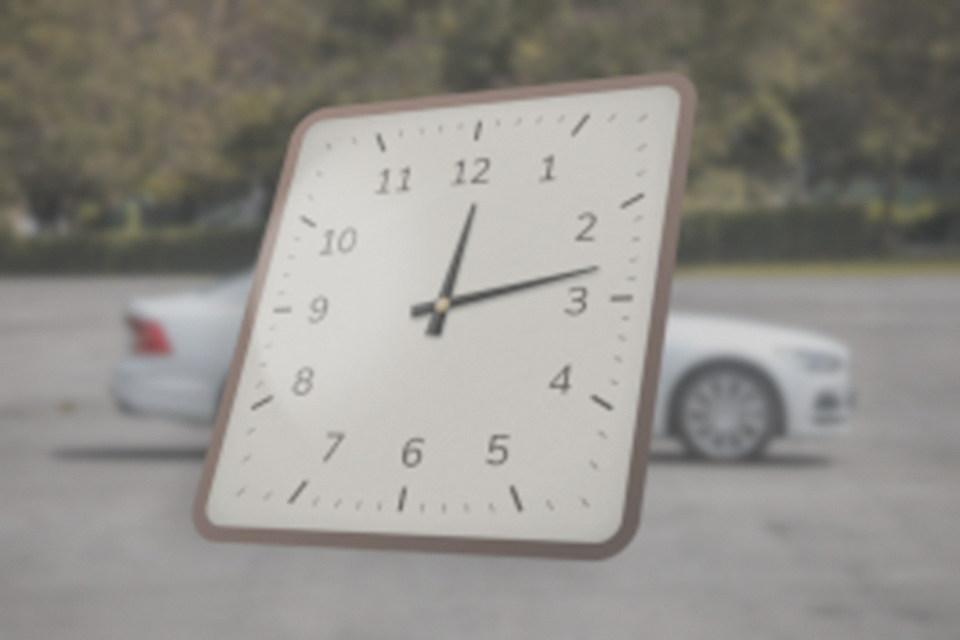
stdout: 12 h 13 min
